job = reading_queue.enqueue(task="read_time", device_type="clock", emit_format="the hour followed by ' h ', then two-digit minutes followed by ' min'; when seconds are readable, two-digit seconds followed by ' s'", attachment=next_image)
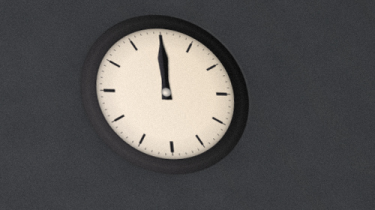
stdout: 12 h 00 min
